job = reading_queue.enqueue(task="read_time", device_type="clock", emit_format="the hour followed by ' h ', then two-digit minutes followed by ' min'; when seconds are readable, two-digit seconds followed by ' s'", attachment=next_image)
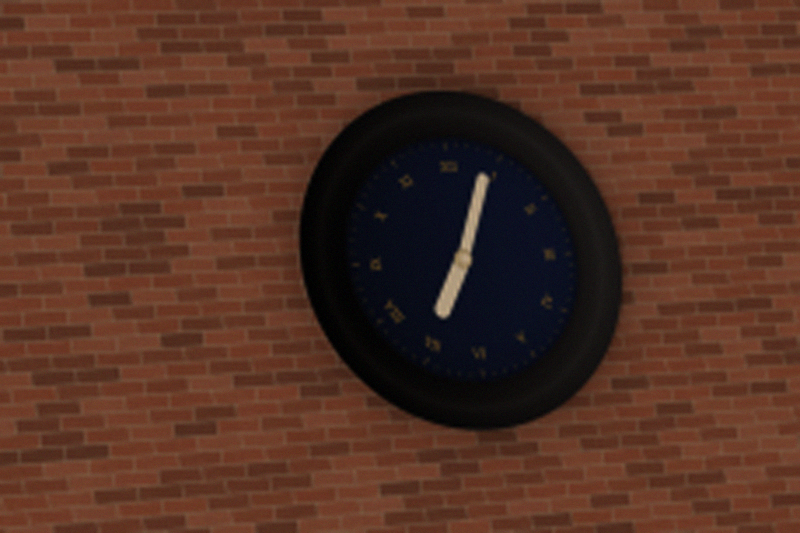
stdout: 7 h 04 min
